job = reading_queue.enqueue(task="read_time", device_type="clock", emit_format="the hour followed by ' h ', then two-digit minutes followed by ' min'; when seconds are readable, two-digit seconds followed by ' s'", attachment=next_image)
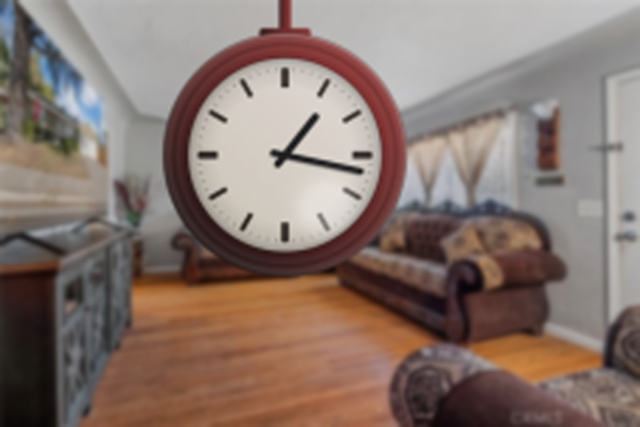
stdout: 1 h 17 min
